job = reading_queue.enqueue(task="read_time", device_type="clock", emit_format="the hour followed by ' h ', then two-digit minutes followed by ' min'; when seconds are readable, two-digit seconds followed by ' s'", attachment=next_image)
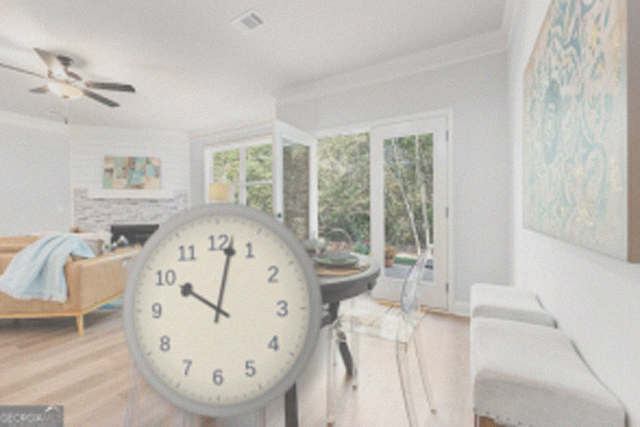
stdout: 10 h 02 min
